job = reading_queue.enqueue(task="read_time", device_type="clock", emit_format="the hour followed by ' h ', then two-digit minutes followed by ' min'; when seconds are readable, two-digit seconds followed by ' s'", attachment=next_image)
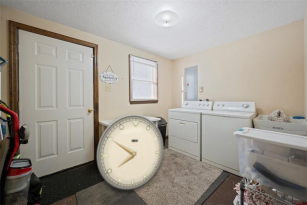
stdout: 7 h 50 min
